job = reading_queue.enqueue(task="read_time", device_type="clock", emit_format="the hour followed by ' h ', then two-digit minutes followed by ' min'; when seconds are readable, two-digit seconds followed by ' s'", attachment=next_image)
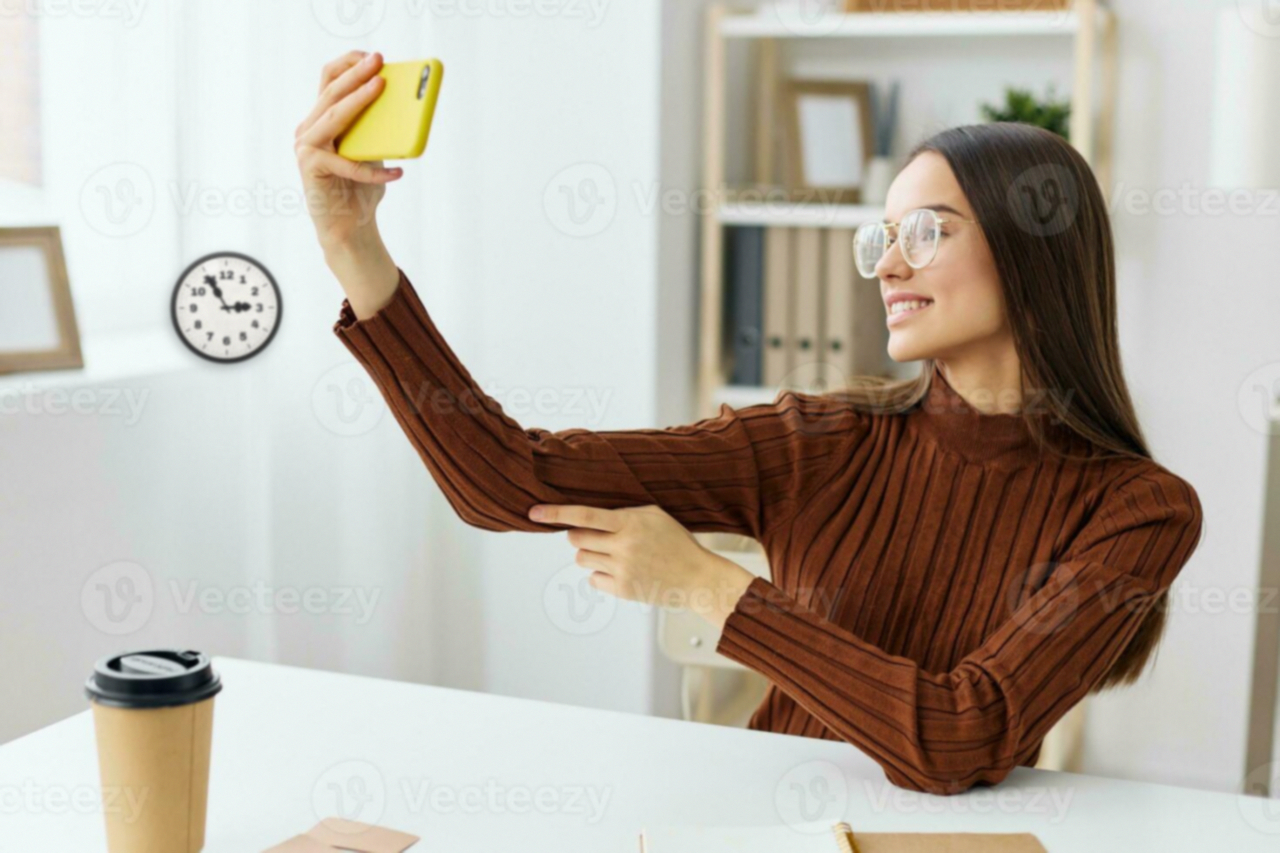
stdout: 2 h 55 min
